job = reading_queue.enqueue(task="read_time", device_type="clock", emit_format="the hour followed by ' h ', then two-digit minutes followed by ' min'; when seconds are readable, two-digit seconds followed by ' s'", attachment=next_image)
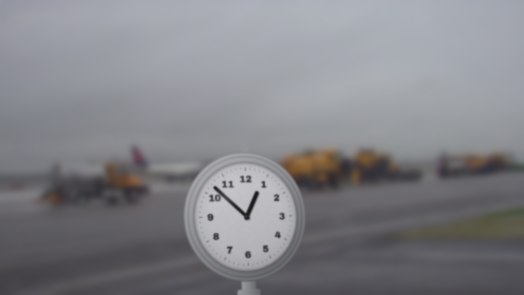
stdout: 12 h 52 min
